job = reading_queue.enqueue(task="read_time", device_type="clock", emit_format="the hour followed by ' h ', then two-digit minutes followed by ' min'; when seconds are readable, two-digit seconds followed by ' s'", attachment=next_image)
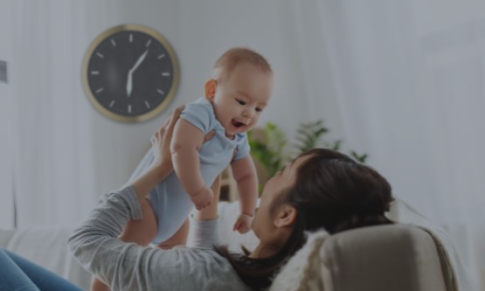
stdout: 6 h 06 min
